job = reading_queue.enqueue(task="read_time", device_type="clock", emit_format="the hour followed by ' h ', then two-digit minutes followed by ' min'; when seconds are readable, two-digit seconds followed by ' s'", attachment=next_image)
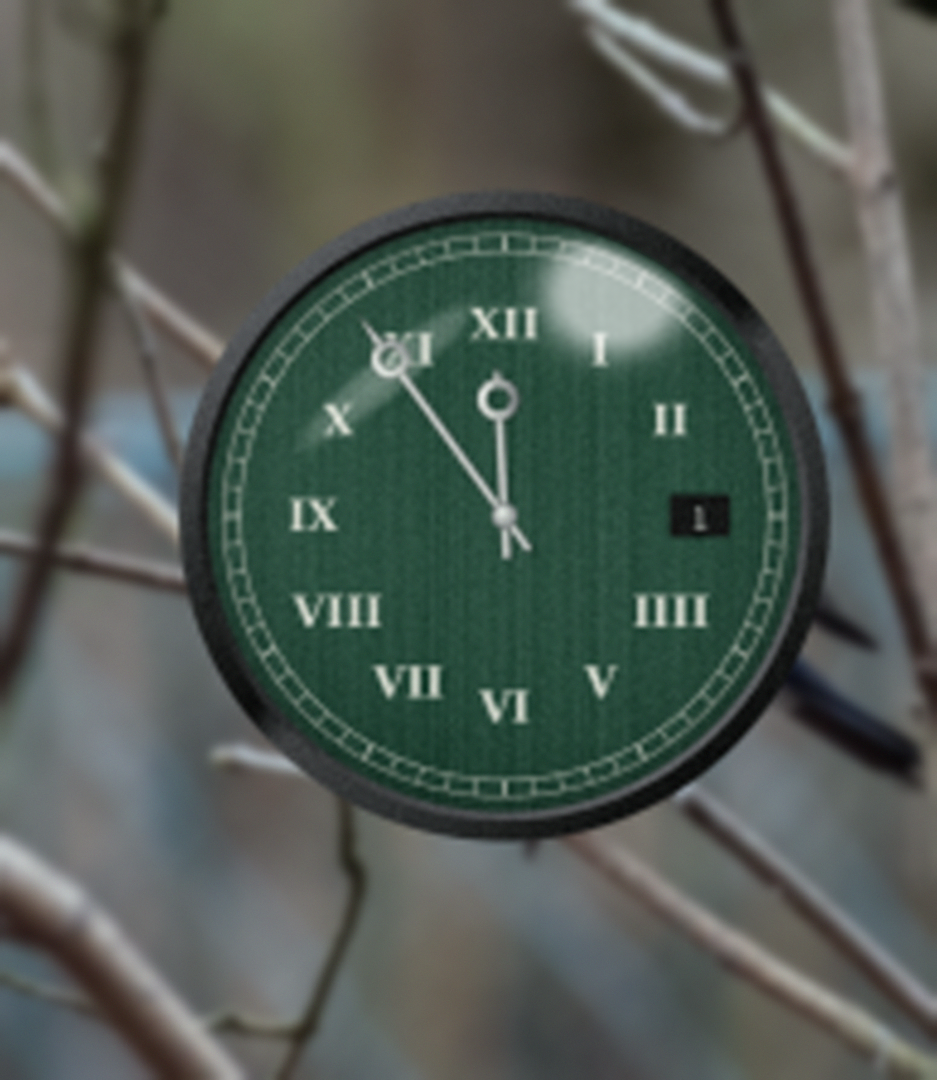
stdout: 11 h 54 min
